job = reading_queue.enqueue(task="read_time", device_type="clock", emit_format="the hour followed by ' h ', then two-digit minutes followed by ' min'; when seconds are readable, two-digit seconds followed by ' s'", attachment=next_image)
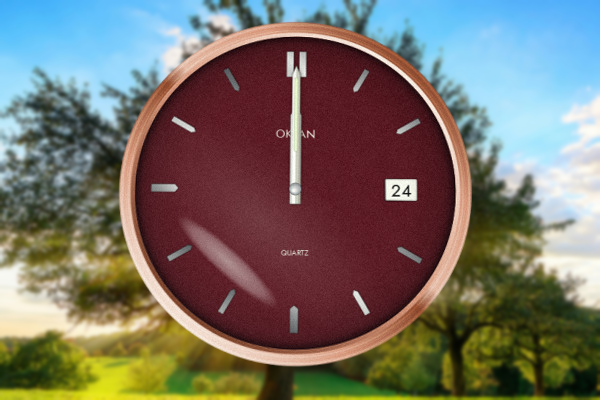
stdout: 12 h 00 min
